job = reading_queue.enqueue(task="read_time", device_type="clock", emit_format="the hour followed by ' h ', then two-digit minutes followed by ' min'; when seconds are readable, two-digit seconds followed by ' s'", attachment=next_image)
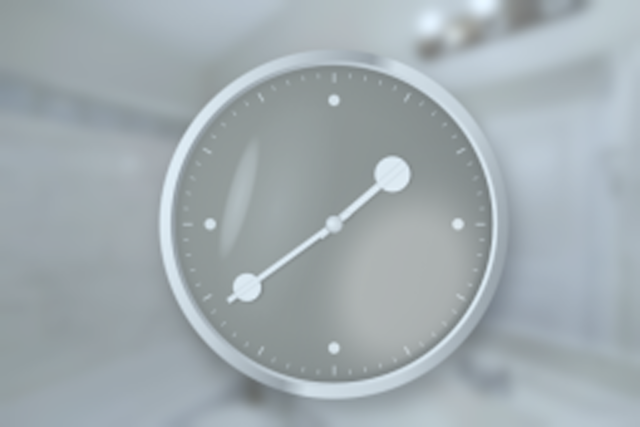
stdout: 1 h 39 min
